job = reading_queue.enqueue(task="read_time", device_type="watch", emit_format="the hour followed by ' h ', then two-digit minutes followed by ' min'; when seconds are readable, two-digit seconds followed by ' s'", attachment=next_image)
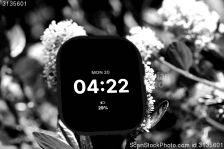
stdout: 4 h 22 min
